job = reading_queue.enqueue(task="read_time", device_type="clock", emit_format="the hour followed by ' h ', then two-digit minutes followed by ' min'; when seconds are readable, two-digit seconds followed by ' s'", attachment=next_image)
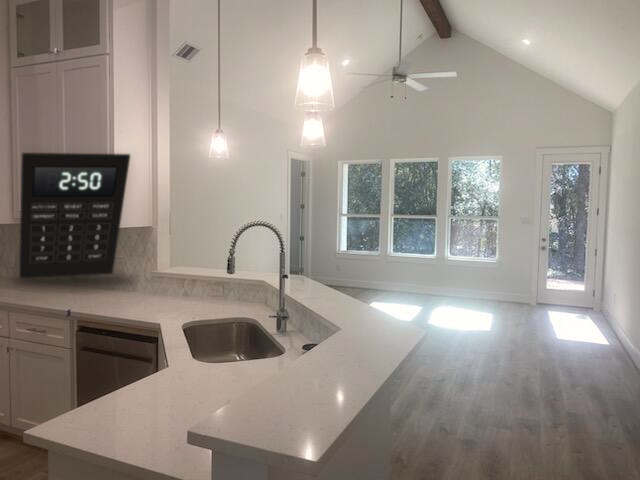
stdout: 2 h 50 min
